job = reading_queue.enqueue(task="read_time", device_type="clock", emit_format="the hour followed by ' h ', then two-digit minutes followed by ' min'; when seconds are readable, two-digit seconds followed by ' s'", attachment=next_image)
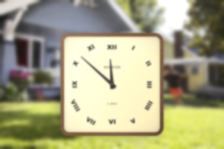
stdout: 11 h 52 min
